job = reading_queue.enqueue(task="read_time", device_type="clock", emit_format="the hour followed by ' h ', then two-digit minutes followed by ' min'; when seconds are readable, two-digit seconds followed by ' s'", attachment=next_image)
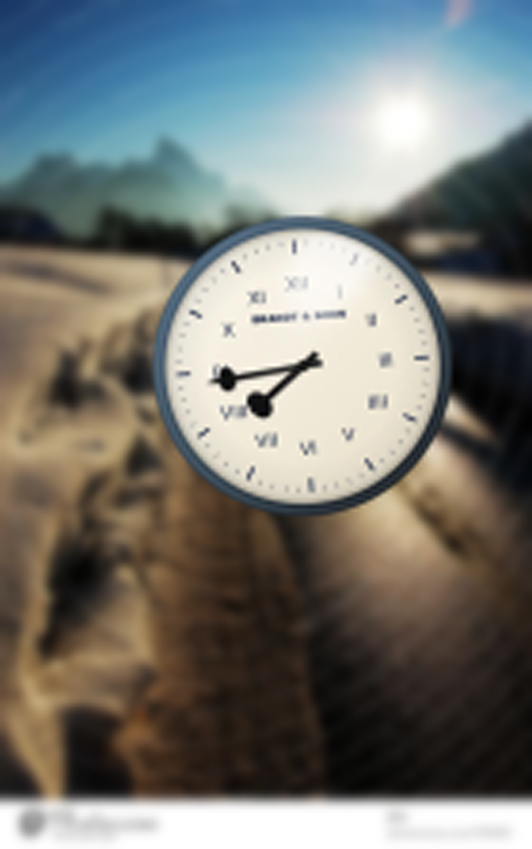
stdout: 7 h 44 min
